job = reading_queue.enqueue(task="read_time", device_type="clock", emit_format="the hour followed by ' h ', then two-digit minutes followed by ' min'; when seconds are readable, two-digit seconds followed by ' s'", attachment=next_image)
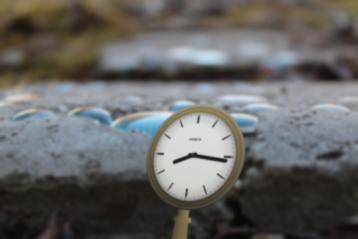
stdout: 8 h 16 min
